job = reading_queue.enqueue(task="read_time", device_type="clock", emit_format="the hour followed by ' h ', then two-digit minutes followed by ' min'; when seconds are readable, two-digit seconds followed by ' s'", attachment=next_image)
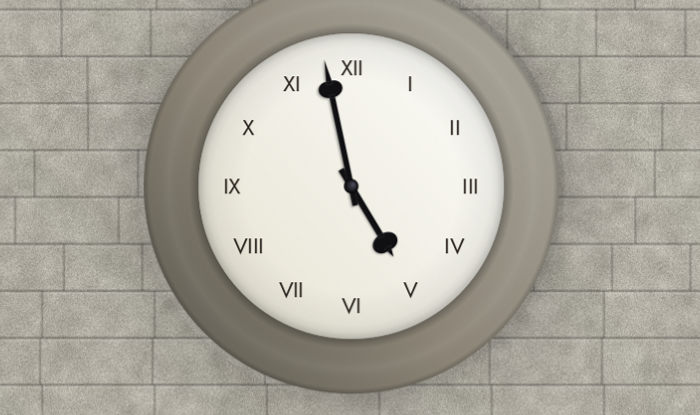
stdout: 4 h 58 min
